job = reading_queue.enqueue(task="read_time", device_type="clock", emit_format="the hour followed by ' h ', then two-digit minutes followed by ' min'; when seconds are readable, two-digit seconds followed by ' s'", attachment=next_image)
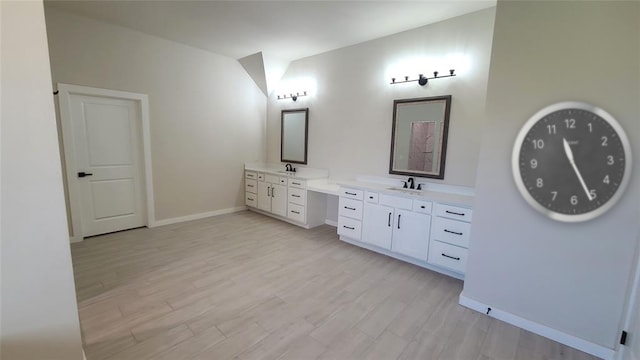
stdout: 11 h 26 min
